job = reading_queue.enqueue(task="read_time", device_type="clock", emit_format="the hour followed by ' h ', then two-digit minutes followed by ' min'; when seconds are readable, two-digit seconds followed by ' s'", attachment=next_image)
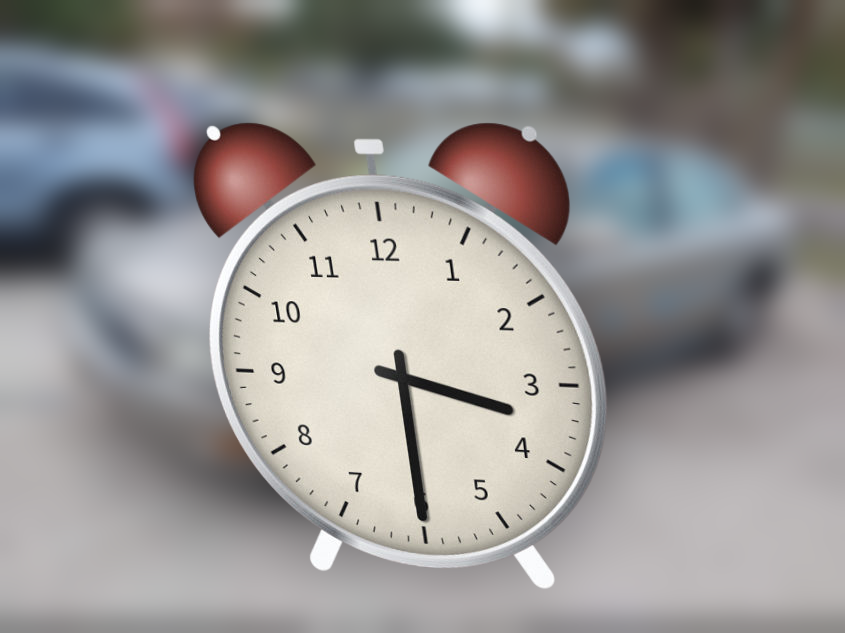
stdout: 3 h 30 min
